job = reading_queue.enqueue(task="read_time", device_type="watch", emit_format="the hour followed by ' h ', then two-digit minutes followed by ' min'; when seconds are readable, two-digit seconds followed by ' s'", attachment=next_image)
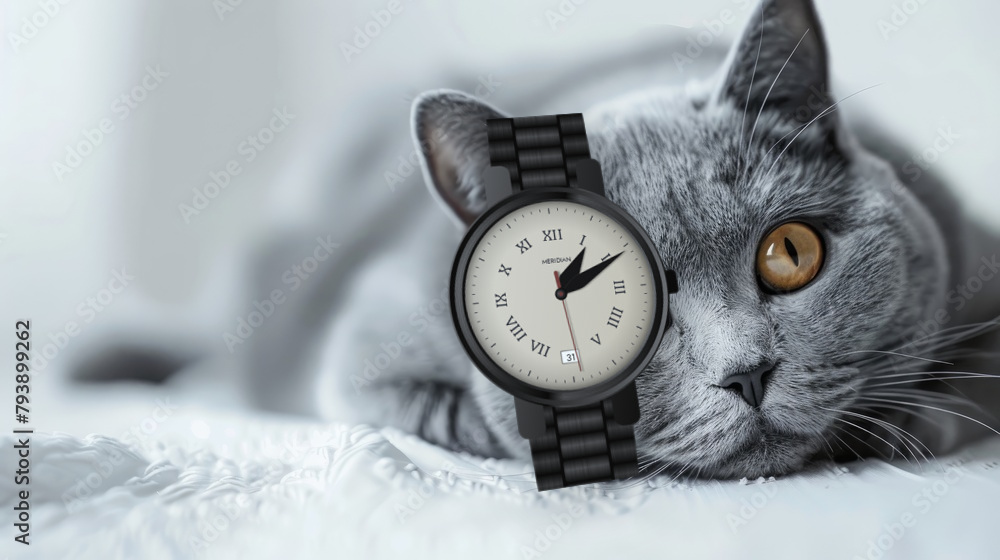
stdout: 1 h 10 min 29 s
